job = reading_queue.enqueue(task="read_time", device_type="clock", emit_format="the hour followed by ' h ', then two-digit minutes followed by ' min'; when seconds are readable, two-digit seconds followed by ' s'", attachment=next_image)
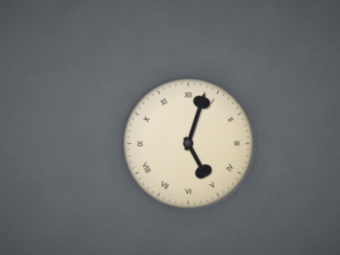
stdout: 5 h 03 min
